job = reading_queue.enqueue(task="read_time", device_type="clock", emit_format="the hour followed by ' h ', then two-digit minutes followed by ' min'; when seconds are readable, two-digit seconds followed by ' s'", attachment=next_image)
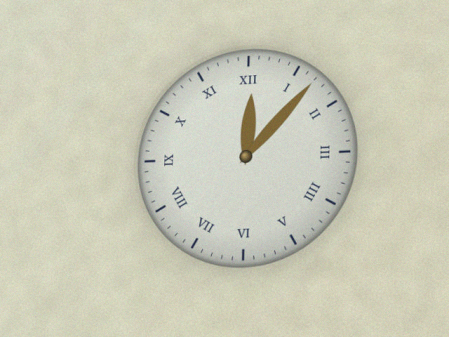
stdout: 12 h 07 min
